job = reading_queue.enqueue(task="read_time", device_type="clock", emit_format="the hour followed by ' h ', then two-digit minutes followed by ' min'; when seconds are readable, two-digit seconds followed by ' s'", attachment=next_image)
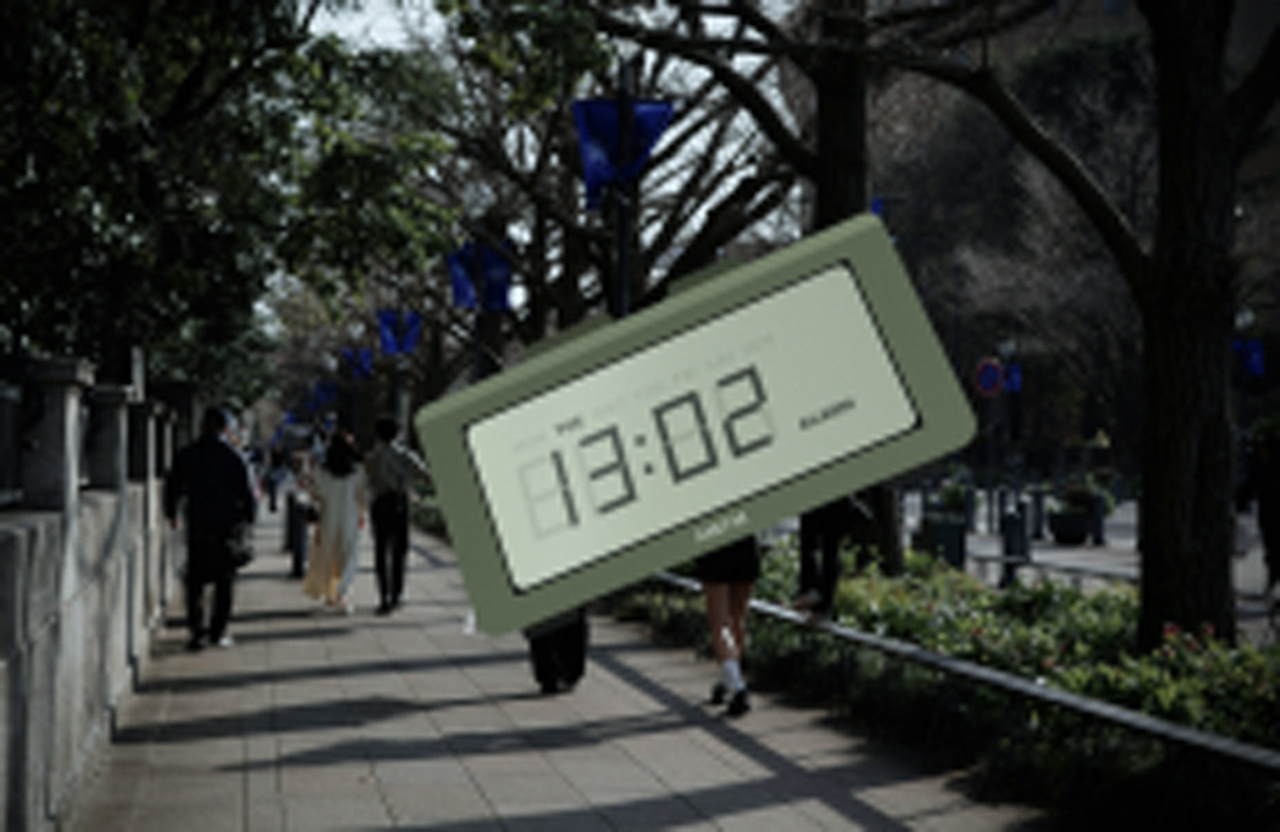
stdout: 13 h 02 min
